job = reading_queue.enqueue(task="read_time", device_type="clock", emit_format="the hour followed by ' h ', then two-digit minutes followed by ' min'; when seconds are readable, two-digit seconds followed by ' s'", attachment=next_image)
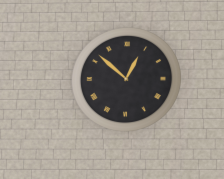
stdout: 12 h 52 min
